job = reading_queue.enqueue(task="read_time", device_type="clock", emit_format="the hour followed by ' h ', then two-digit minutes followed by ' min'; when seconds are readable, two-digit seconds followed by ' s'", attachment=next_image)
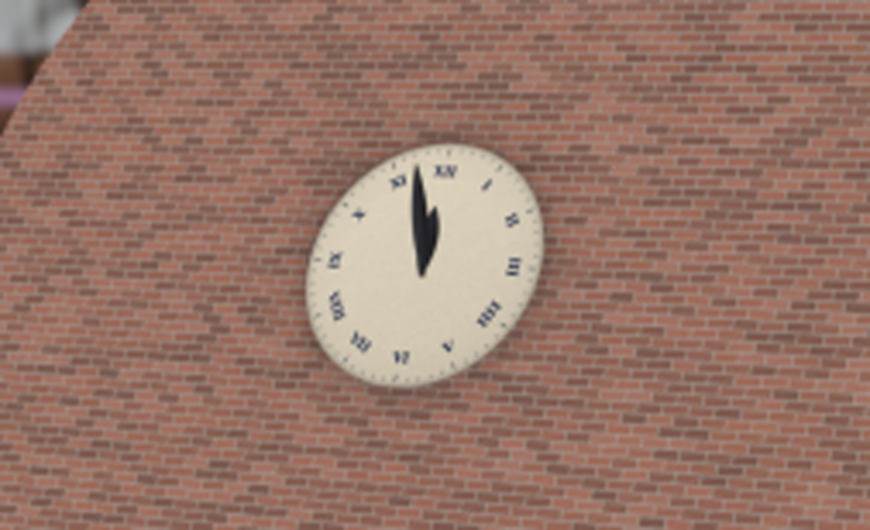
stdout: 11 h 57 min
